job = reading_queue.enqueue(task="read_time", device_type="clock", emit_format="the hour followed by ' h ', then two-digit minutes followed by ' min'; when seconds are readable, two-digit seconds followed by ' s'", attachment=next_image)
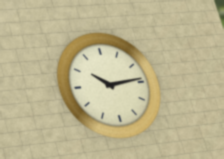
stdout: 10 h 14 min
